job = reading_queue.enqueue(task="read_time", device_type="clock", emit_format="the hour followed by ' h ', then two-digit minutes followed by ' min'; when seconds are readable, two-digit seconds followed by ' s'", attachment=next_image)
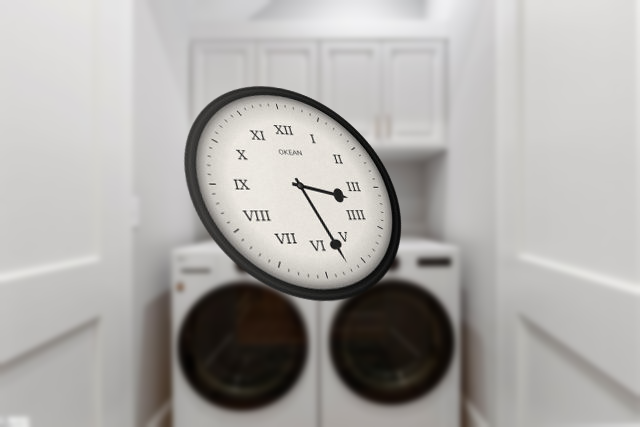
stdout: 3 h 27 min
